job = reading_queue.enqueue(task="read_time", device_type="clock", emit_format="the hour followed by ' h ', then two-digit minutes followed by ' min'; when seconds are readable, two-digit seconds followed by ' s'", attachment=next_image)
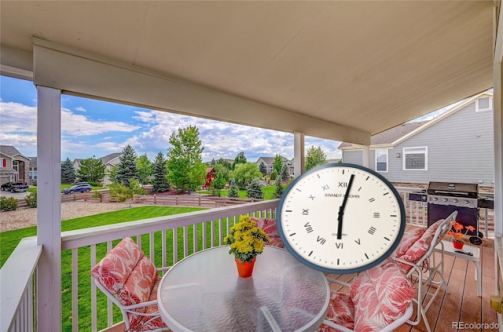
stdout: 6 h 02 min
